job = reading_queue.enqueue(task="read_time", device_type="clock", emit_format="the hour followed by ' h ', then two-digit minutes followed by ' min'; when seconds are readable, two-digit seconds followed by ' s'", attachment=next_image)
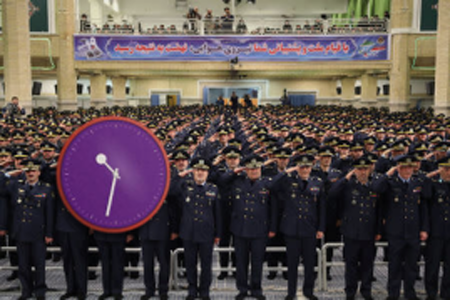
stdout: 10 h 32 min
